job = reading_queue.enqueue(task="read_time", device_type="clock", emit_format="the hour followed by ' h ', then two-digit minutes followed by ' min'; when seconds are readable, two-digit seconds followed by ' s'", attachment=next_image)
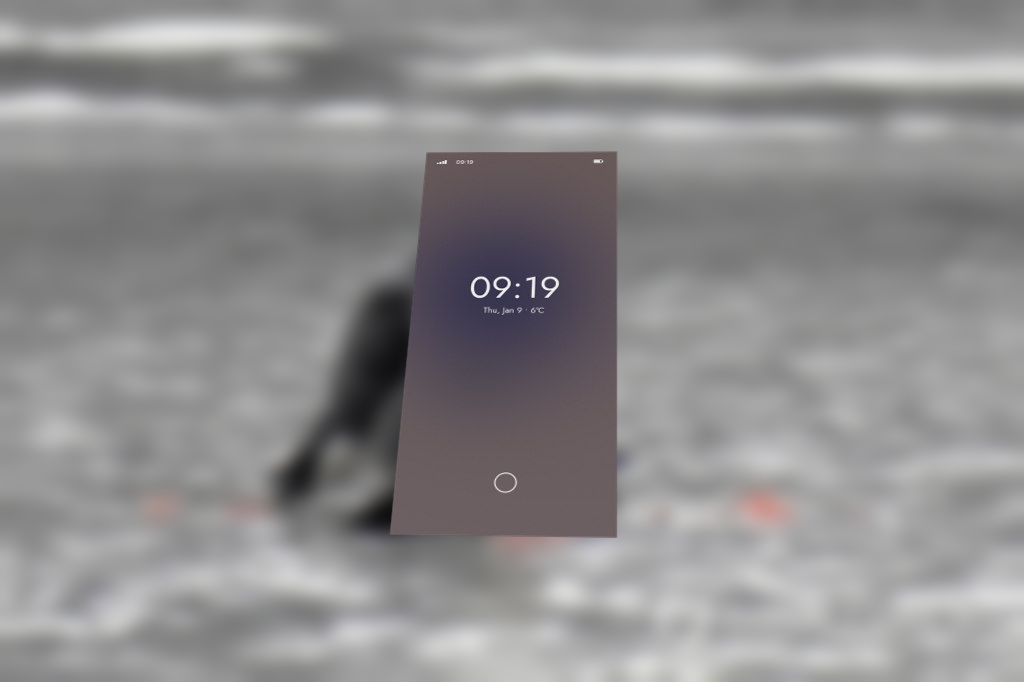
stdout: 9 h 19 min
